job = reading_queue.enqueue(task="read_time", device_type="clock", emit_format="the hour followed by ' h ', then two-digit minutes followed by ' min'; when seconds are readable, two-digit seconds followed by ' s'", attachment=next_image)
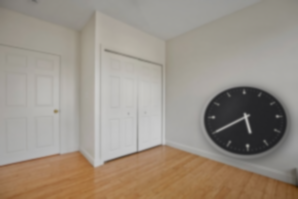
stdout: 5 h 40 min
